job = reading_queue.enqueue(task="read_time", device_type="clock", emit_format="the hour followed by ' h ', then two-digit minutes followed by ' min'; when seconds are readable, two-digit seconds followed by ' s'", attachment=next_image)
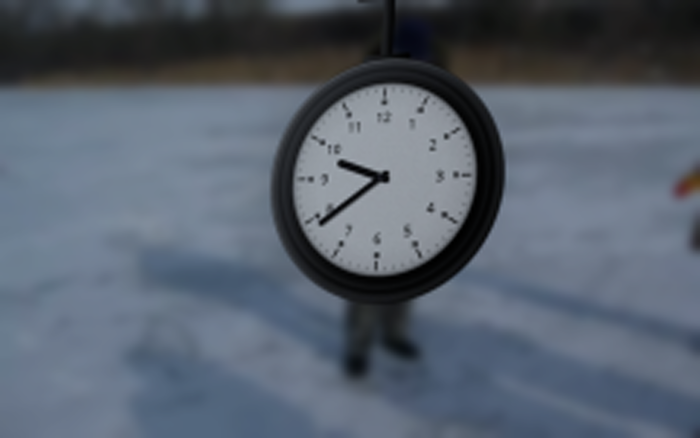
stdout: 9 h 39 min
